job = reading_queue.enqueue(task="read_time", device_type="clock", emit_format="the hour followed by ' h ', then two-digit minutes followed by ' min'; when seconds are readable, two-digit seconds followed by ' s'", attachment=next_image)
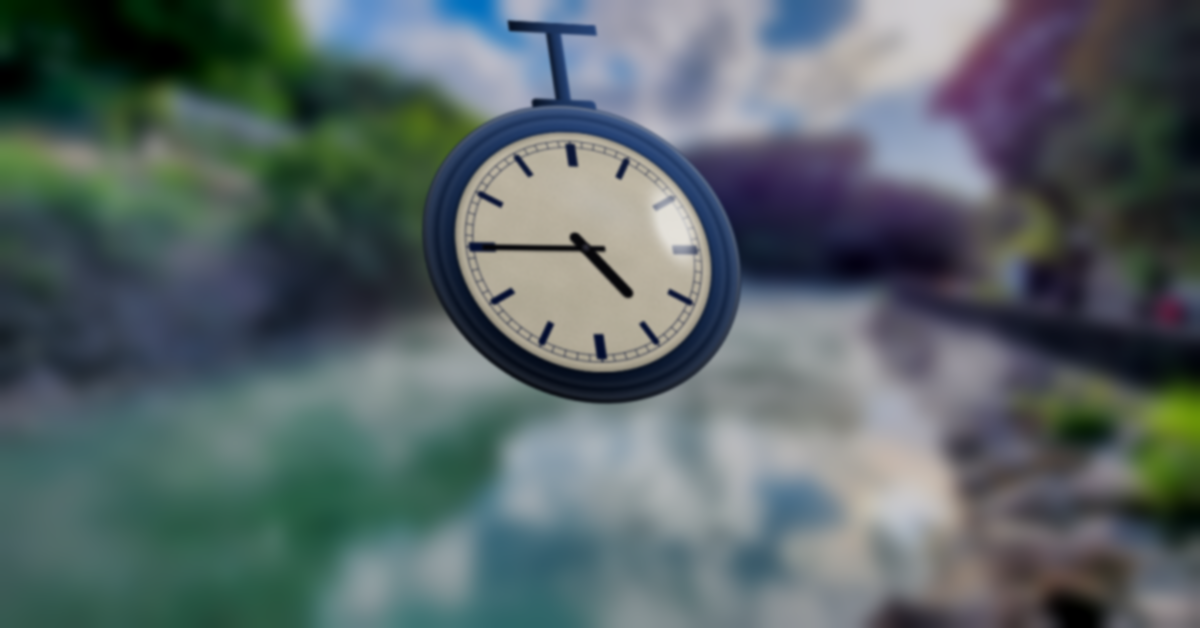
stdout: 4 h 45 min
